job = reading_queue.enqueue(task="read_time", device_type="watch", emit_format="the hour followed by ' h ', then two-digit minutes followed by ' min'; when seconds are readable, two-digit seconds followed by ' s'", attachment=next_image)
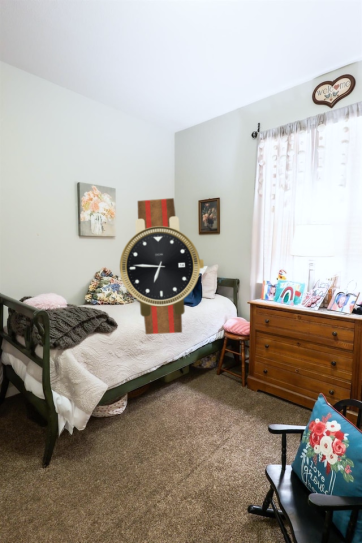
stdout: 6 h 46 min
